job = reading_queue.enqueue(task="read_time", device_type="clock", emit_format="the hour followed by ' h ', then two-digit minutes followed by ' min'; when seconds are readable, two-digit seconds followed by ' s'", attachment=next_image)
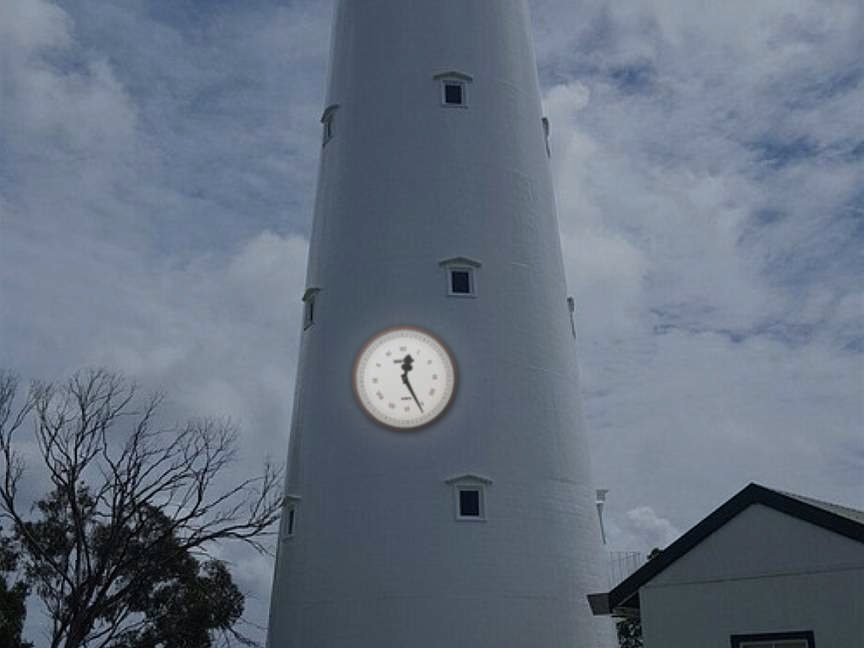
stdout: 12 h 26 min
